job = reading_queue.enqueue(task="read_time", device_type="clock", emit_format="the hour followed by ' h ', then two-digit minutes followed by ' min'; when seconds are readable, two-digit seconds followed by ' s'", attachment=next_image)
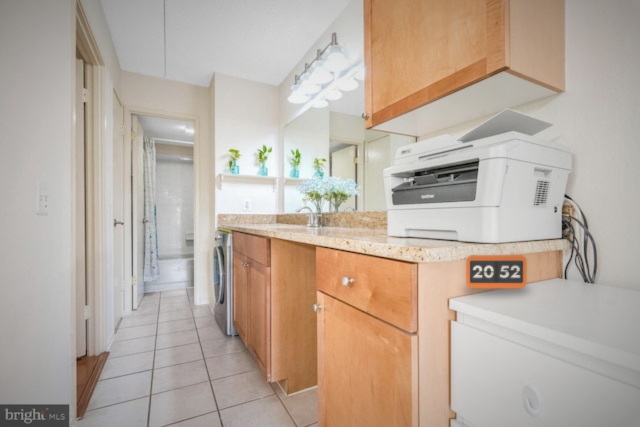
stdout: 20 h 52 min
